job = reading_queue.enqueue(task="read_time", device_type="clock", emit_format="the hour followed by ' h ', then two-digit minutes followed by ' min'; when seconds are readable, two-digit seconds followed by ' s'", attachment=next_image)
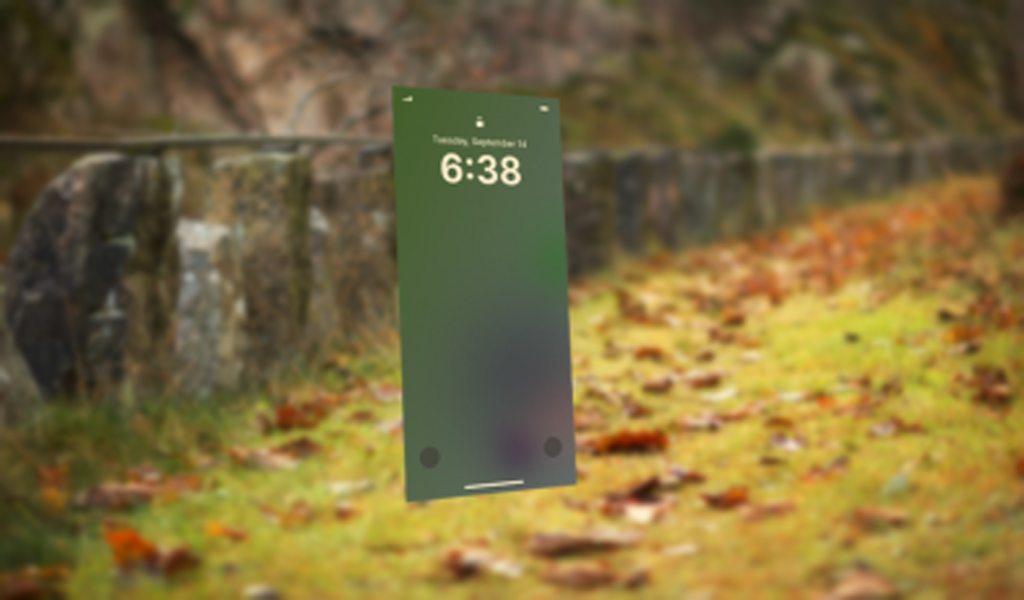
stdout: 6 h 38 min
